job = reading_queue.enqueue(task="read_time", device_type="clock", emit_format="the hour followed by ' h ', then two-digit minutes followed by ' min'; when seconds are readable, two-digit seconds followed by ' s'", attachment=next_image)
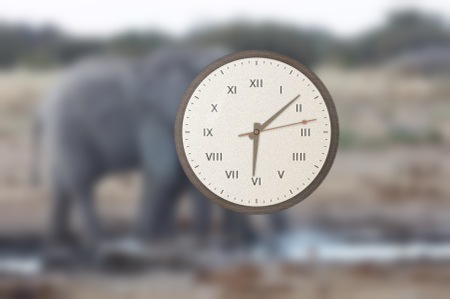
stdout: 6 h 08 min 13 s
